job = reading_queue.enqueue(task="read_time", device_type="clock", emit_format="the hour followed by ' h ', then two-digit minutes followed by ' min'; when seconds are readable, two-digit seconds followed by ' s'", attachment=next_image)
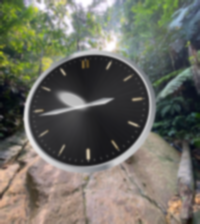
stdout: 2 h 44 min
